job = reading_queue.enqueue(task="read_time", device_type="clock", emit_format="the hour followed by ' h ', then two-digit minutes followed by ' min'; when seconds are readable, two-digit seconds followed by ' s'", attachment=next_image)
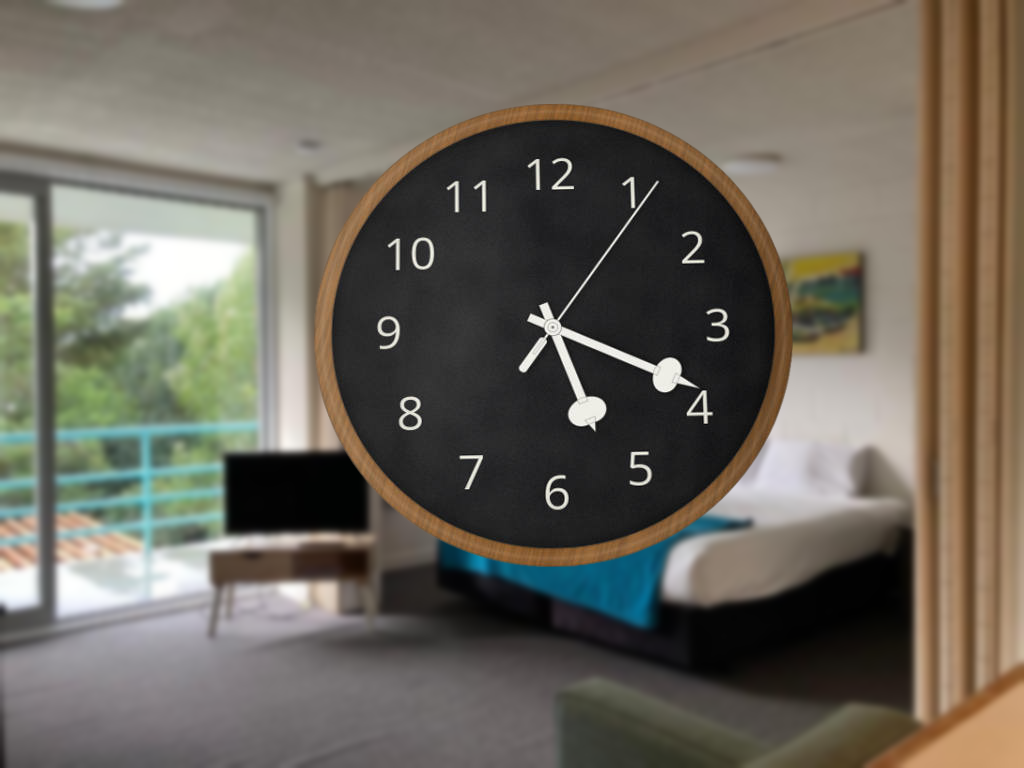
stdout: 5 h 19 min 06 s
